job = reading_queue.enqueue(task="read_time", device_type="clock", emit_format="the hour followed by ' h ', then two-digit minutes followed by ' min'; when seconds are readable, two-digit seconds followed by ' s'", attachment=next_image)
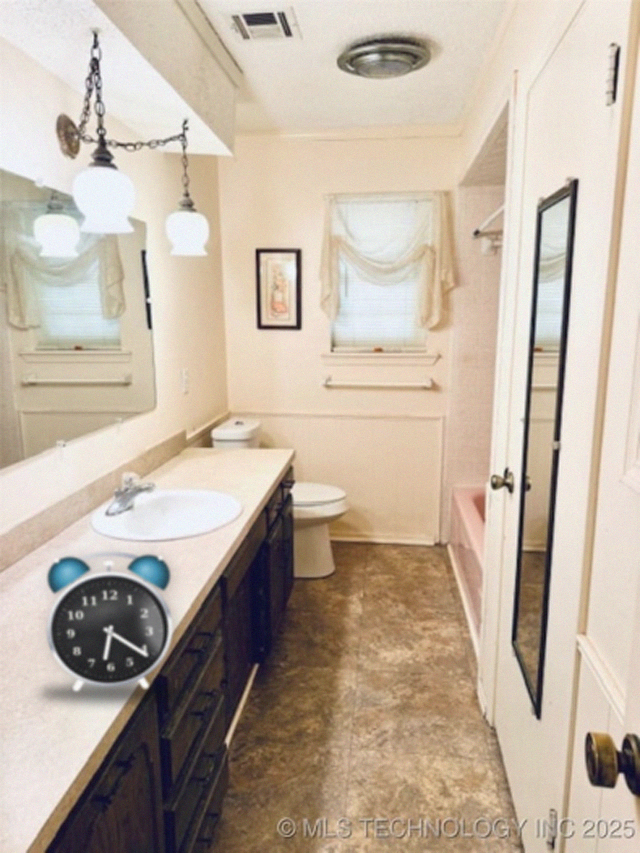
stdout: 6 h 21 min
